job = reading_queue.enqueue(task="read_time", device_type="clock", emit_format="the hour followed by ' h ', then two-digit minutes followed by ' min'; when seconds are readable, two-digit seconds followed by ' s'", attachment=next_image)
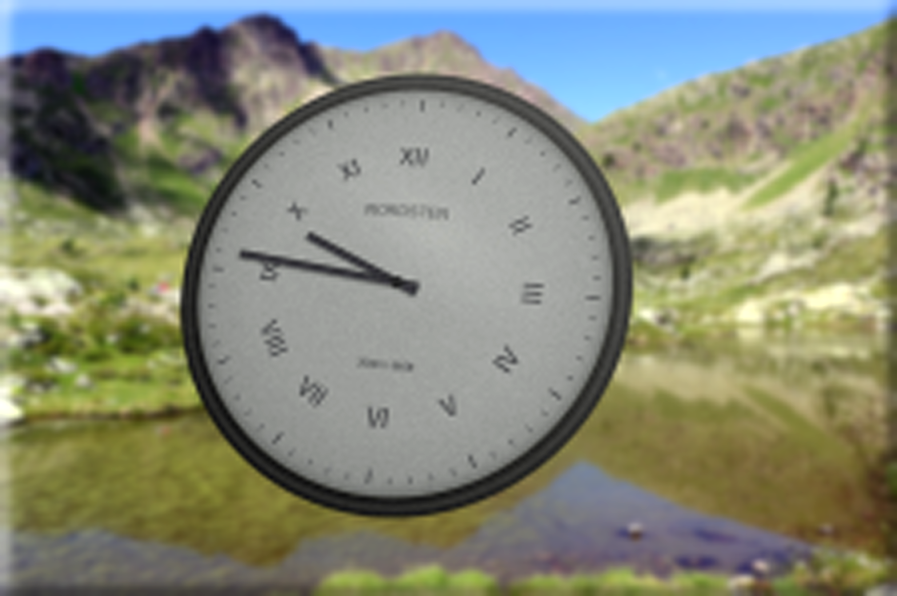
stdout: 9 h 46 min
